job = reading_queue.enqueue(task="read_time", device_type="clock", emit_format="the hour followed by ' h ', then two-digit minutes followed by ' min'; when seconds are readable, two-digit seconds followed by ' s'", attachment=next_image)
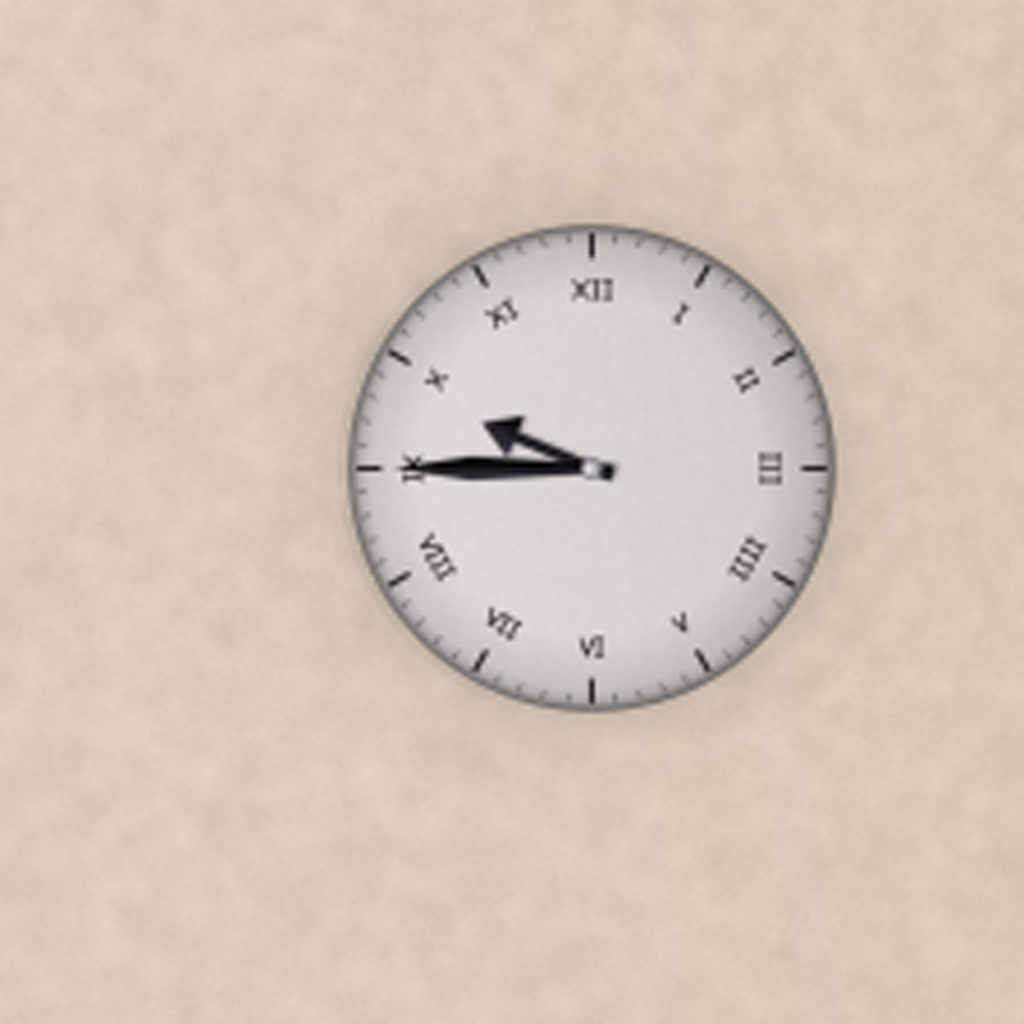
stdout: 9 h 45 min
